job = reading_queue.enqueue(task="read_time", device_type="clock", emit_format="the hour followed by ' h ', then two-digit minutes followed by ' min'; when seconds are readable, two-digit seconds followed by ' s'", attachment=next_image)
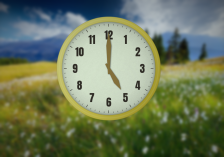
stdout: 5 h 00 min
